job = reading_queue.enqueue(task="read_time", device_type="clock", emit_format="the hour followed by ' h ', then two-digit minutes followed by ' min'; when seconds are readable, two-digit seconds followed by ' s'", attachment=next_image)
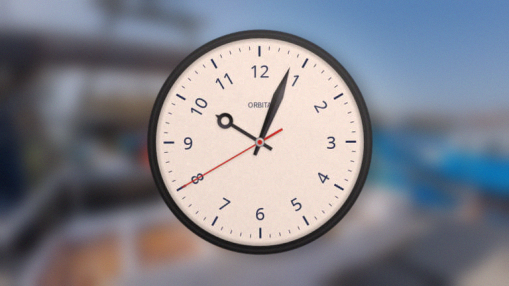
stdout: 10 h 03 min 40 s
